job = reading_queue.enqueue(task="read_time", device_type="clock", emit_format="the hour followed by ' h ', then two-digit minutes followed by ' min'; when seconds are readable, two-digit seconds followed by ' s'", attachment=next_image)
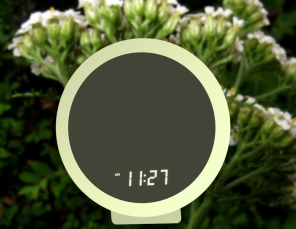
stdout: 11 h 27 min
